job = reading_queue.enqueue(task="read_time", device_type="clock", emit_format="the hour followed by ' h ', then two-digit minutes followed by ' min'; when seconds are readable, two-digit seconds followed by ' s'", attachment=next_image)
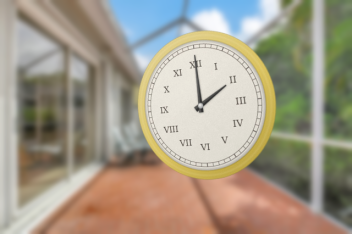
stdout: 2 h 00 min
